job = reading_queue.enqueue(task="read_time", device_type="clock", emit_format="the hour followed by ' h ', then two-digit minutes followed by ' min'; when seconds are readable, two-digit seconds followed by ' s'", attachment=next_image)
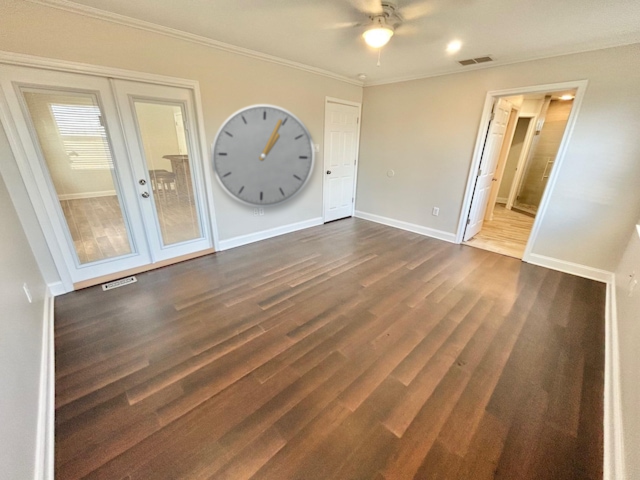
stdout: 1 h 04 min
